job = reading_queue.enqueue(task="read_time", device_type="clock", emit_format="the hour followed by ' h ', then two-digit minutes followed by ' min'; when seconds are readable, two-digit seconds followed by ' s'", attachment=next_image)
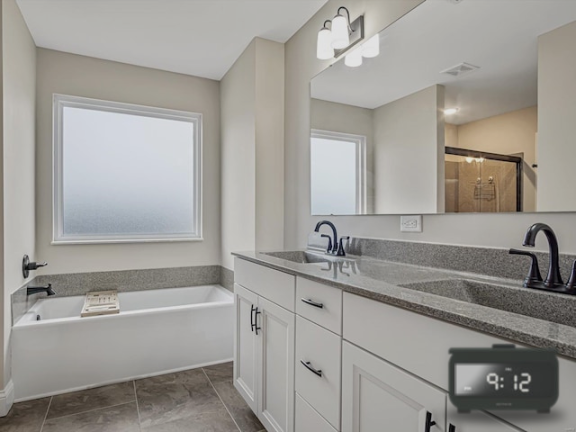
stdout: 9 h 12 min
